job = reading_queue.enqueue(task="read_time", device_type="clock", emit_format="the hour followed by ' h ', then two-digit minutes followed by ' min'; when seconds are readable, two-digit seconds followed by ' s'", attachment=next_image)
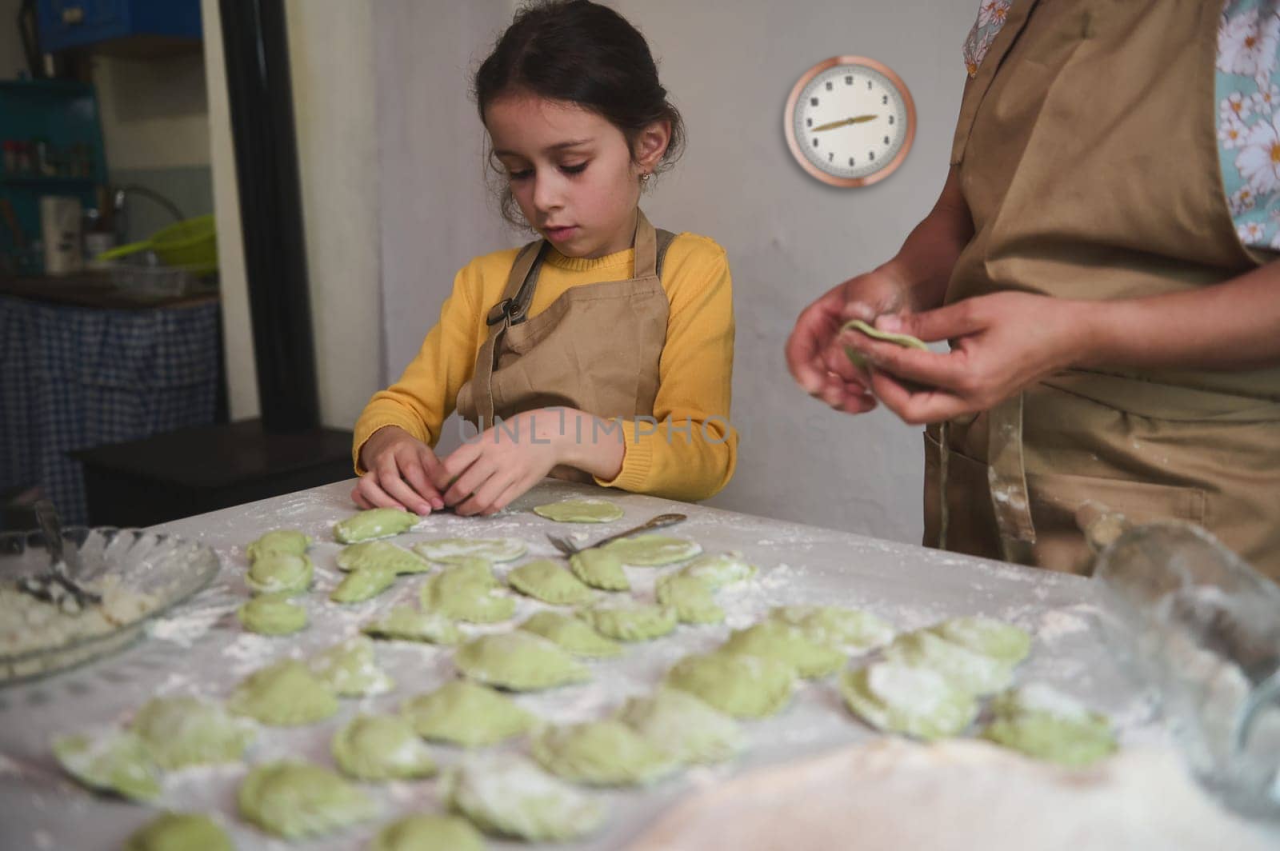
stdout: 2 h 43 min
